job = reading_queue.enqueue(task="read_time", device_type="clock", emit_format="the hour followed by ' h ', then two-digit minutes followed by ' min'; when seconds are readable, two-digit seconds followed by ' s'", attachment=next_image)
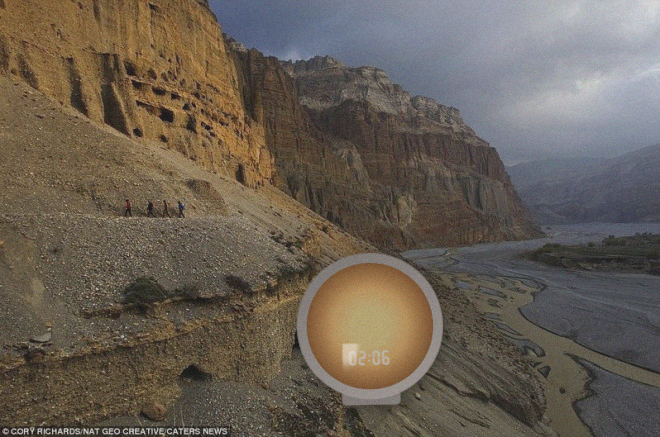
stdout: 2 h 06 min
